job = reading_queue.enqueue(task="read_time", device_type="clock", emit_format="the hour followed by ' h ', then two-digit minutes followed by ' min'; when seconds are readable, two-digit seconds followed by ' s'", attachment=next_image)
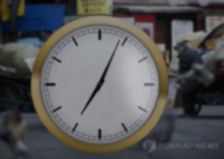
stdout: 7 h 04 min
